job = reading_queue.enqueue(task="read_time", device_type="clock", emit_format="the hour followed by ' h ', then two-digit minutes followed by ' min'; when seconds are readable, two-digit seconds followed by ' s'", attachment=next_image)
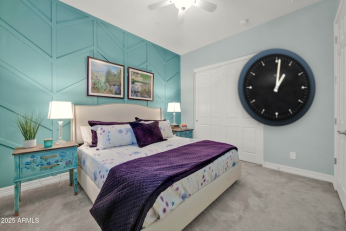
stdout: 1 h 01 min
